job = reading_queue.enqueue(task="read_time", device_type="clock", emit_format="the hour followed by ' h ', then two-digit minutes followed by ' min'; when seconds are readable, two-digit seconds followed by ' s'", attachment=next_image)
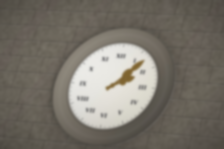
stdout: 2 h 07 min
